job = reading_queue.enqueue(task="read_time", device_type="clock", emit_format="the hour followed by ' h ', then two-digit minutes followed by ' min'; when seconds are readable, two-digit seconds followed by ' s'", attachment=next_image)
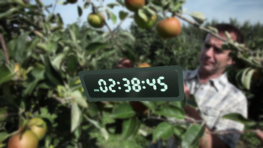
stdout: 2 h 38 min 45 s
